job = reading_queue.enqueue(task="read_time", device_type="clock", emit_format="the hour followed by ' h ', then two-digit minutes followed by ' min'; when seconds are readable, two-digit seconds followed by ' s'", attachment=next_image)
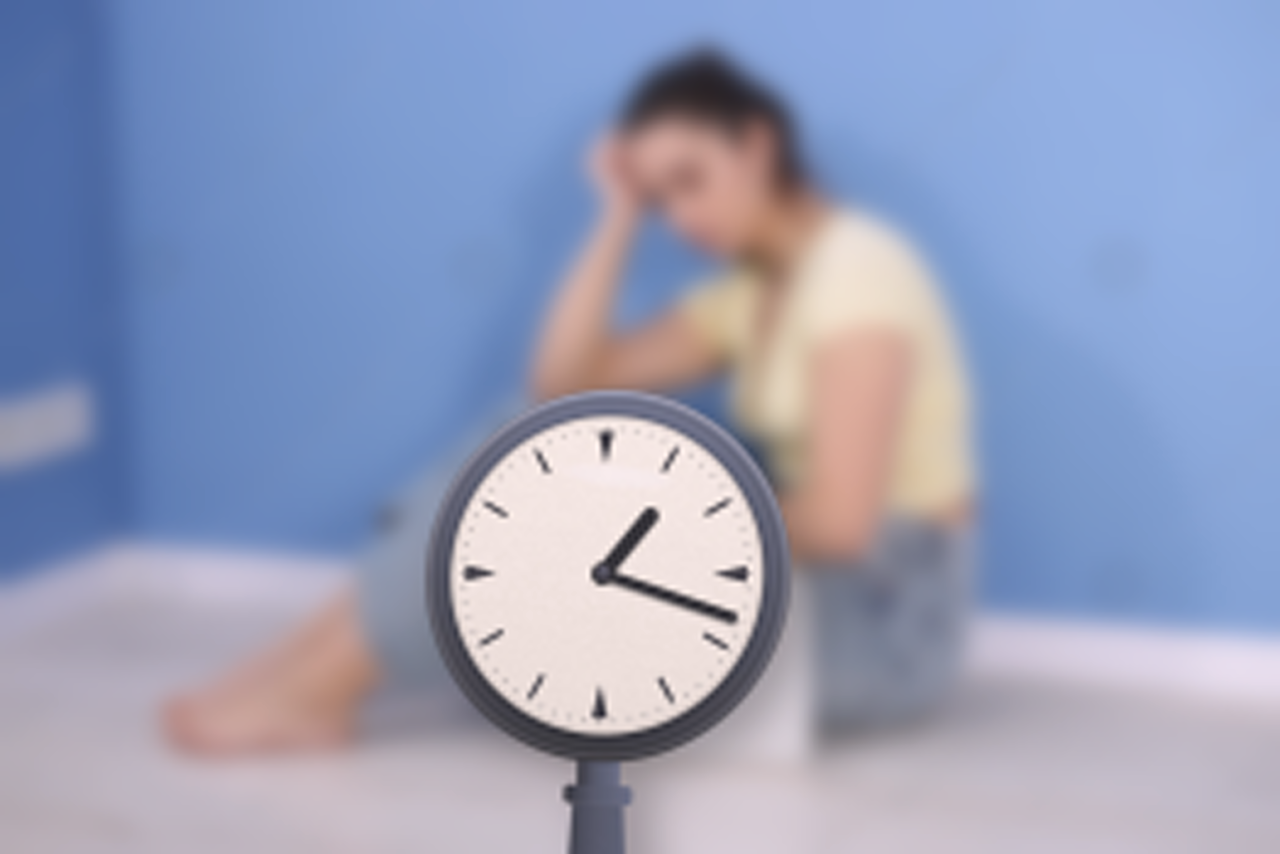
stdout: 1 h 18 min
